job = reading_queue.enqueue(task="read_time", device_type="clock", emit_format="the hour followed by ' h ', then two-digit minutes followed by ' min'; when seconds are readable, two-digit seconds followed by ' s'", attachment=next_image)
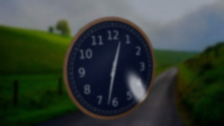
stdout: 12 h 32 min
